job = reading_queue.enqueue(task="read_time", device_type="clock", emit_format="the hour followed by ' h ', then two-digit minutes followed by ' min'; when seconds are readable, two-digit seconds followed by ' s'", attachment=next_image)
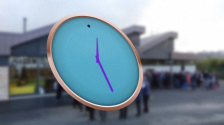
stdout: 12 h 28 min
